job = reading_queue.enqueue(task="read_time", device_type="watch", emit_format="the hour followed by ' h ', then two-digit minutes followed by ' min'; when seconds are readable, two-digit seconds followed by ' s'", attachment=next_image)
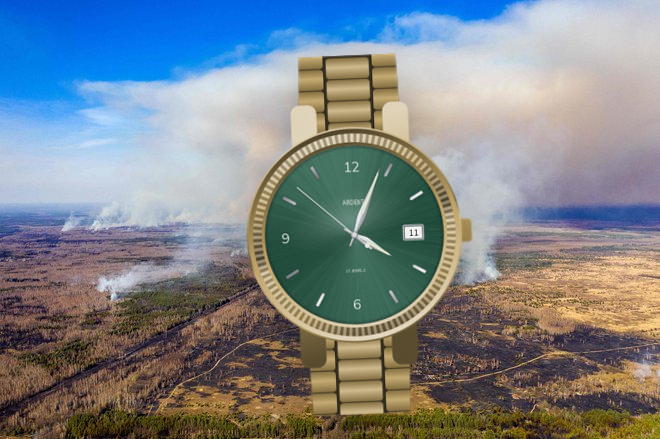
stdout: 4 h 03 min 52 s
